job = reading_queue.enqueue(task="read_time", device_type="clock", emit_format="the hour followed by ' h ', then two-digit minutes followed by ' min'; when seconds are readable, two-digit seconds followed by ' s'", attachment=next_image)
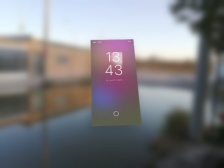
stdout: 13 h 43 min
